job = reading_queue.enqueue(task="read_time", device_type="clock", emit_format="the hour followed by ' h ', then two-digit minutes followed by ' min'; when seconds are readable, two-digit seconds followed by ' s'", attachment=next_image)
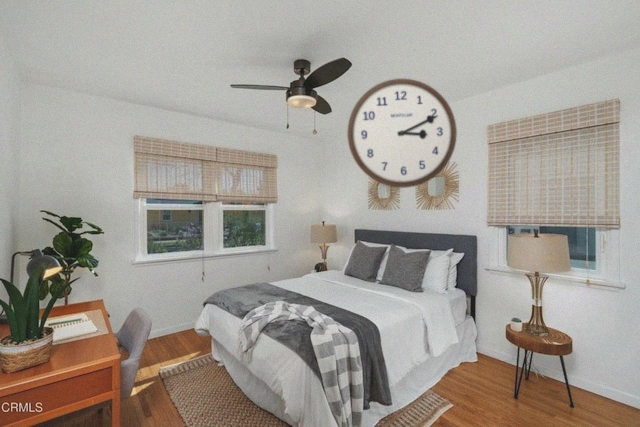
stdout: 3 h 11 min
